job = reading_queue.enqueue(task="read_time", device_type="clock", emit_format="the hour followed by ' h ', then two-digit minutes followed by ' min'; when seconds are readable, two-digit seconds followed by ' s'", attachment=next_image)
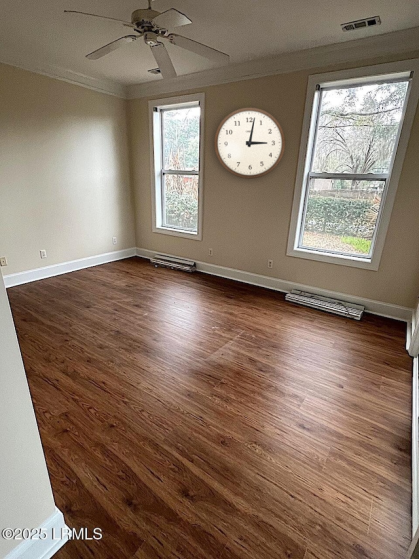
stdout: 3 h 02 min
